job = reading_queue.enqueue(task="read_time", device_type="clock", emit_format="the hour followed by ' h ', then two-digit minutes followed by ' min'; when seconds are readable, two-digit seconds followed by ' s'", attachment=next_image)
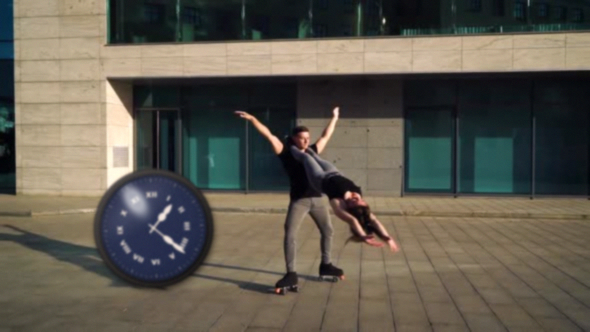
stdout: 1 h 22 min
